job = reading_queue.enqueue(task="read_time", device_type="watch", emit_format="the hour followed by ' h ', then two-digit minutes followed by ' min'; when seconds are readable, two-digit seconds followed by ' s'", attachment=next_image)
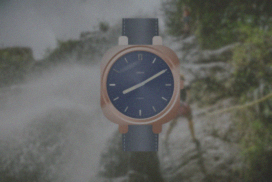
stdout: 8 h 10 min
